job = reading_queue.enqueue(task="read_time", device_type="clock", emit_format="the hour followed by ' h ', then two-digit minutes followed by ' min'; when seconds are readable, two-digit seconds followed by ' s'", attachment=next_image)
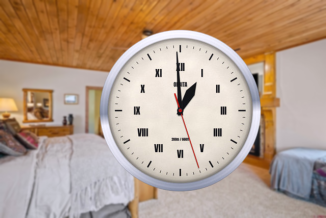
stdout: 12 h 59 min 27 s
